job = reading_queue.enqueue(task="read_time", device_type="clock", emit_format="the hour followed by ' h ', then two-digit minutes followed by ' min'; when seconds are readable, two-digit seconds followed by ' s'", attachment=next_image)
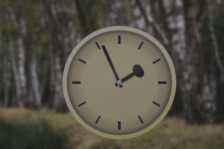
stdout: 1 h 56 min
